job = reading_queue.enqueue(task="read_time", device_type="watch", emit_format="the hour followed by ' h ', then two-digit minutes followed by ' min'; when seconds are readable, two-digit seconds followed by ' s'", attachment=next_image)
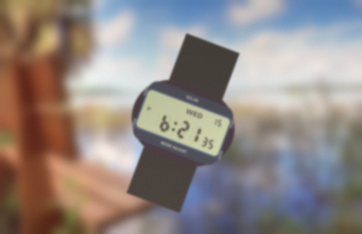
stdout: 6 h 21 min
